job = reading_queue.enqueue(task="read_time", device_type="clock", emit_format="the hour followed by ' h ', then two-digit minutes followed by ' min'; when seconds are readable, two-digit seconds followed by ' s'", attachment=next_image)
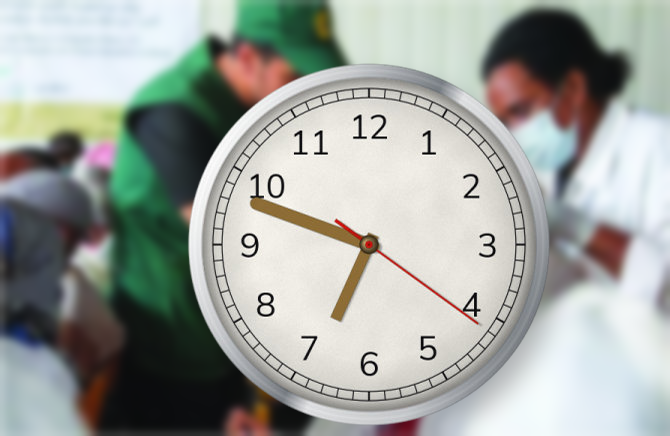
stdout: 6 h 48 min 21 s
